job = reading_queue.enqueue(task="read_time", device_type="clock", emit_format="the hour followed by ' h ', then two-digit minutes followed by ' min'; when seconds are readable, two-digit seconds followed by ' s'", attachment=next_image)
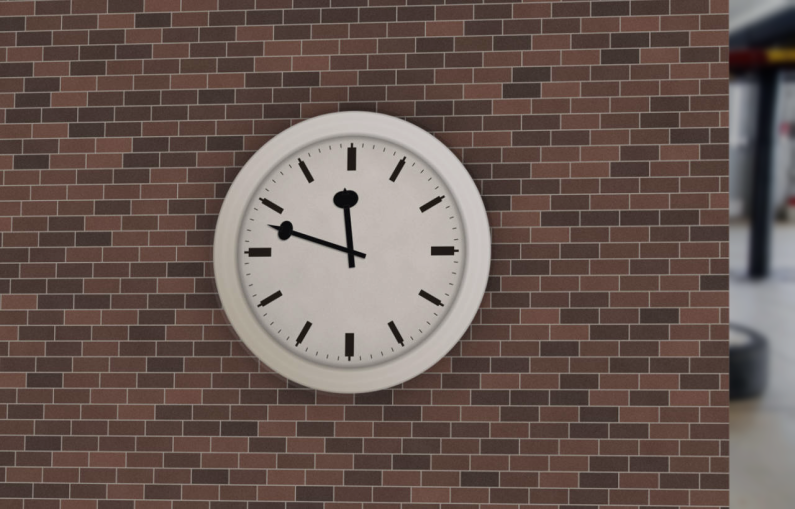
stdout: 11 h 48 min
